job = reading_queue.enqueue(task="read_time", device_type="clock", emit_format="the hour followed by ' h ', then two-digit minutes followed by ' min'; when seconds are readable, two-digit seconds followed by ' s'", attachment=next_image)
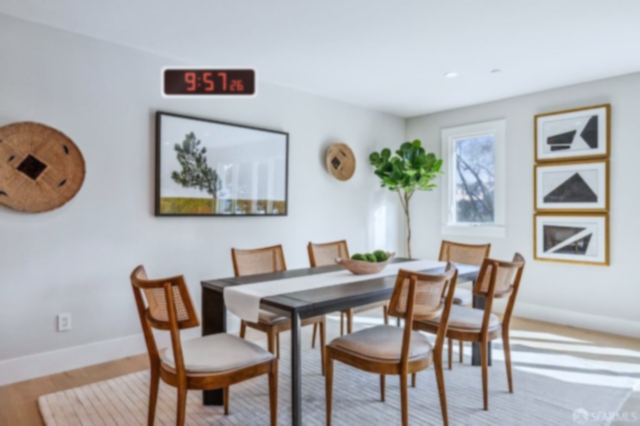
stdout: 9 h 57 min
